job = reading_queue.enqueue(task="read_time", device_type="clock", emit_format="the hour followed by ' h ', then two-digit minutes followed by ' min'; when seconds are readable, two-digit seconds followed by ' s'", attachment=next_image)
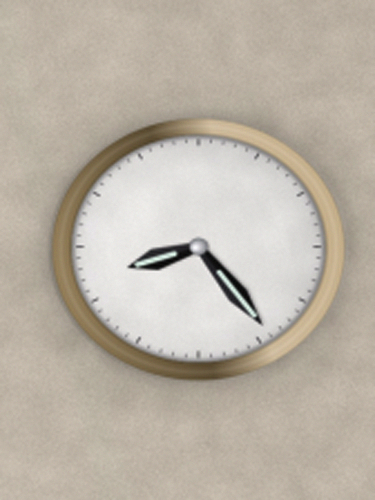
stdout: 8 h 24 min
